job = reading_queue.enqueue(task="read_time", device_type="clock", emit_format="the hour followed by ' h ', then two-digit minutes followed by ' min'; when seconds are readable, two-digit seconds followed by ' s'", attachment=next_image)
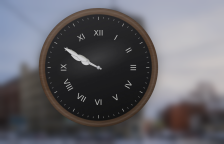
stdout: 9 h 50 min
